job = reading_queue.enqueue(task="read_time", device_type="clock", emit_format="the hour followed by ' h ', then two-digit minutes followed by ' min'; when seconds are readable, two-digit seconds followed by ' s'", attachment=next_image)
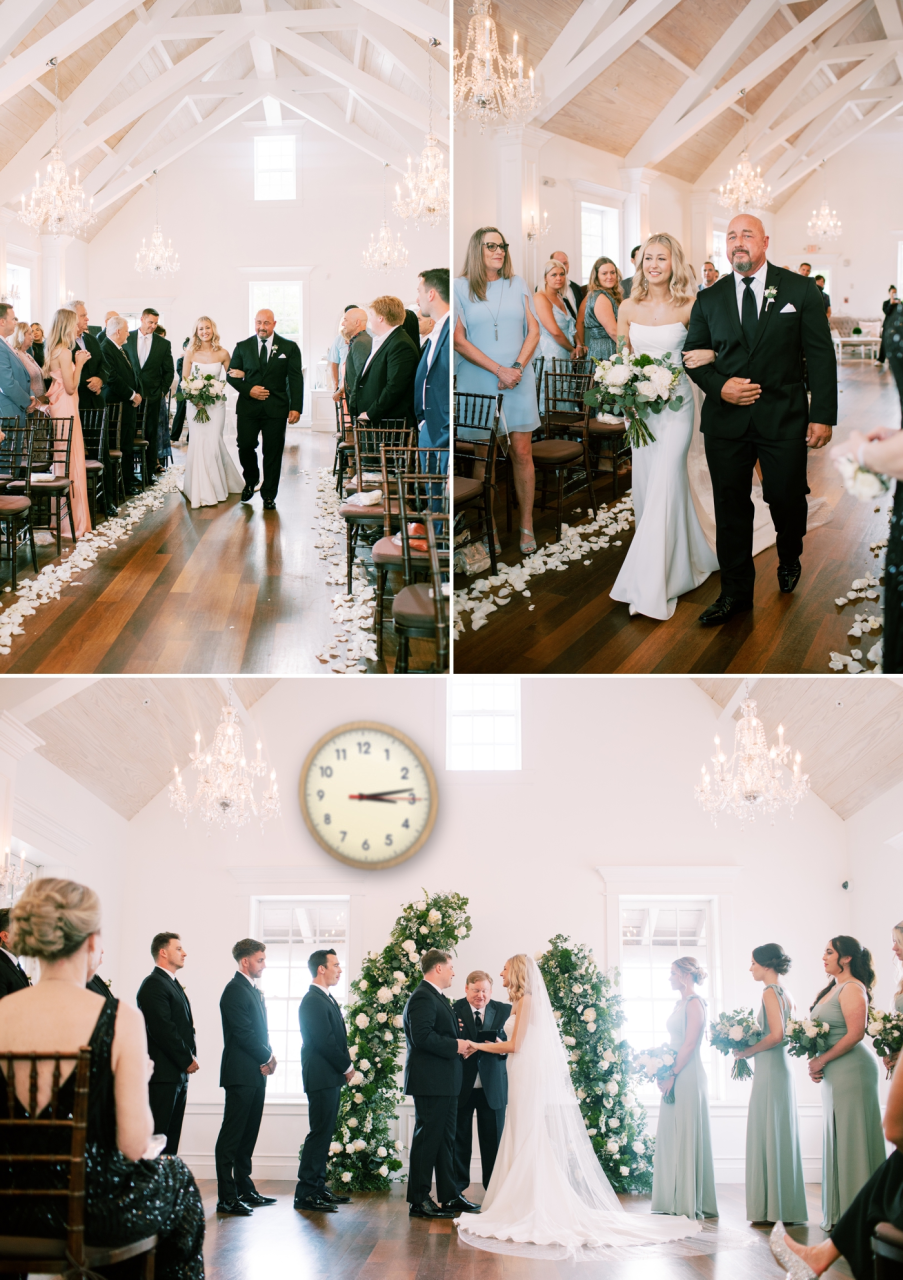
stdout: 3 h 13 min 15 s
